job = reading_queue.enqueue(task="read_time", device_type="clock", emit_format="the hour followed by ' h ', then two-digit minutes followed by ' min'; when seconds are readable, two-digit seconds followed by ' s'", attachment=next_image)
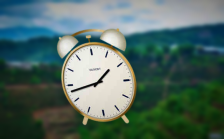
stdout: 1 h 43 min
